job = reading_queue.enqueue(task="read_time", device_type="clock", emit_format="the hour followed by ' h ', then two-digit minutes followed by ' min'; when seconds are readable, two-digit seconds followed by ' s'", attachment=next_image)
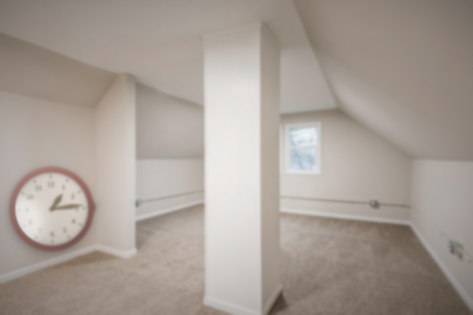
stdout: 1 h 14 min
